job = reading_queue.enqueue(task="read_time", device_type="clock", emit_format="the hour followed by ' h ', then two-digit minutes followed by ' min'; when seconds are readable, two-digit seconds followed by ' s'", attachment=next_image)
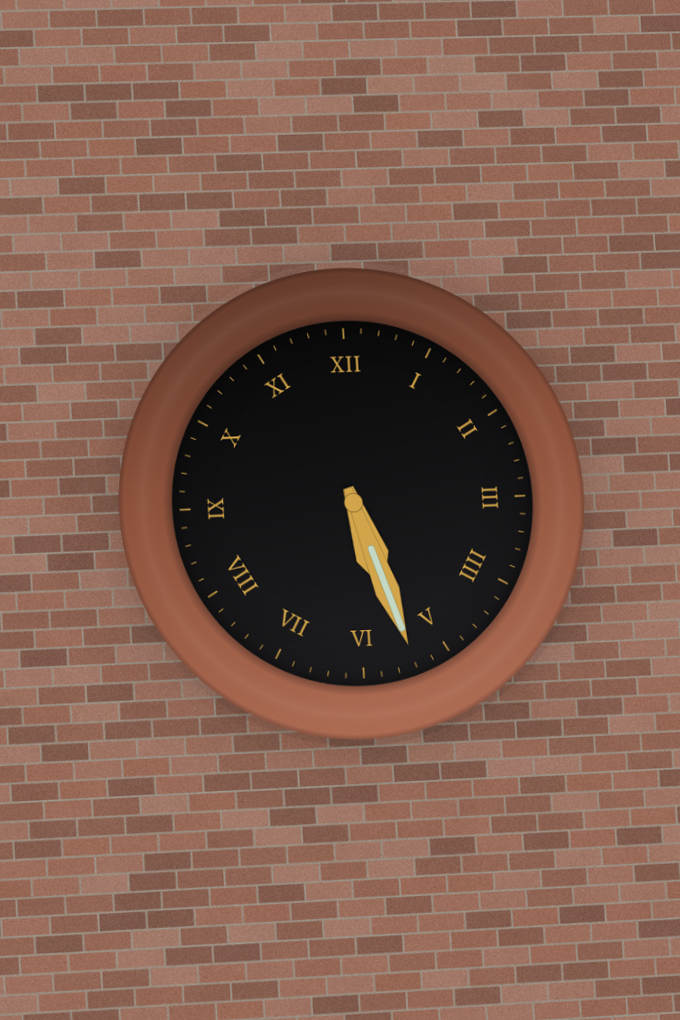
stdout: 5 h 27 min
